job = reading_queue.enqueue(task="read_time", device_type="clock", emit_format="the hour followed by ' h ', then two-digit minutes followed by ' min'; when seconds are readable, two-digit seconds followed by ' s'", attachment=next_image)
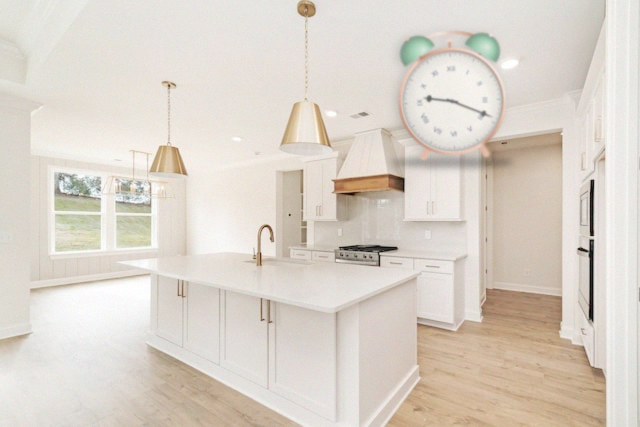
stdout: 9 h 19 min
